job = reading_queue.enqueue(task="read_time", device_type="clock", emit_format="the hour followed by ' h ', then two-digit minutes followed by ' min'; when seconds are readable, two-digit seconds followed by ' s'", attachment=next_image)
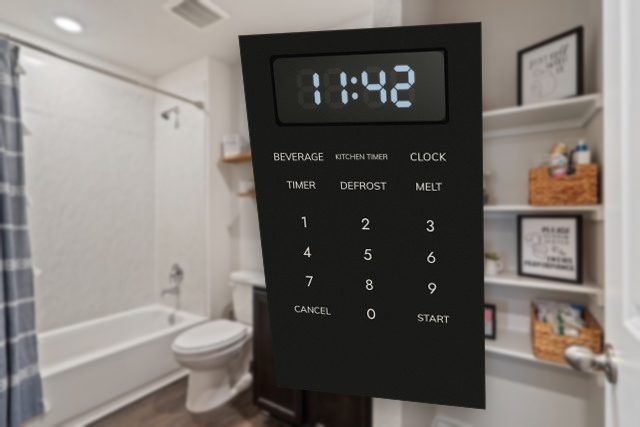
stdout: 11 h 42 min
